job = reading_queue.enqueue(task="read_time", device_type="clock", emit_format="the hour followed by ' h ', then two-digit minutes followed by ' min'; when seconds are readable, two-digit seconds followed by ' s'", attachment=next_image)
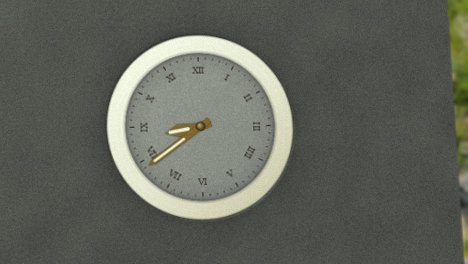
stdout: 8 h 39 min
